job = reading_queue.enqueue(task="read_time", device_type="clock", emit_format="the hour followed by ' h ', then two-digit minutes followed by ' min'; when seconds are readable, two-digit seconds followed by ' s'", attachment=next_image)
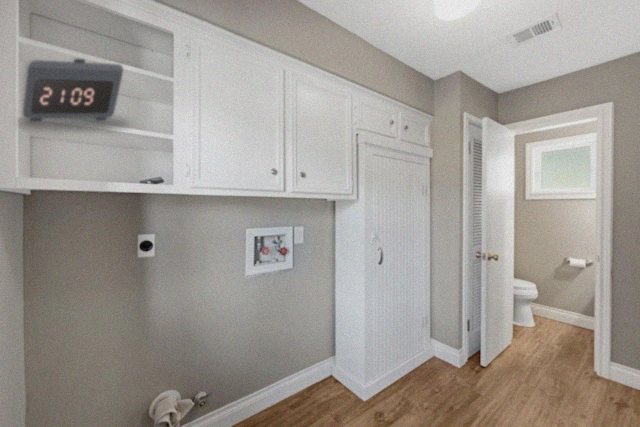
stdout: 21 h 09 min
